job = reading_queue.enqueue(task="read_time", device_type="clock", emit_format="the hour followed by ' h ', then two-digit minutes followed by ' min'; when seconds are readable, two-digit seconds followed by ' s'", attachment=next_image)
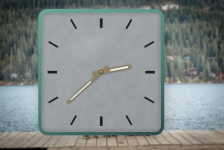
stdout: 2 h 38 min
